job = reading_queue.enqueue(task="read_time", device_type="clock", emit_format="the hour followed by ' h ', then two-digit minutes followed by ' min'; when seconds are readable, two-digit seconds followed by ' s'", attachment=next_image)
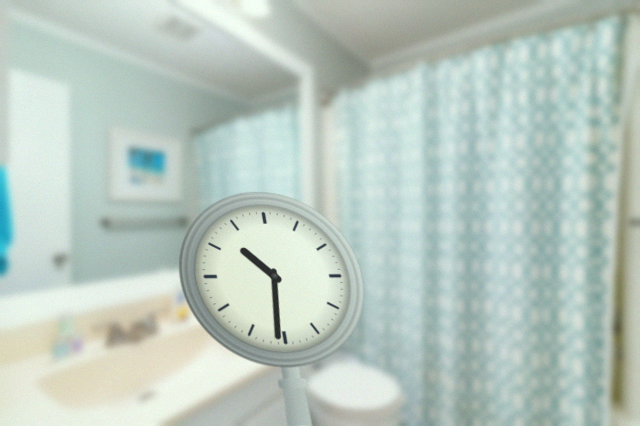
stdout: 10 h 31 min
